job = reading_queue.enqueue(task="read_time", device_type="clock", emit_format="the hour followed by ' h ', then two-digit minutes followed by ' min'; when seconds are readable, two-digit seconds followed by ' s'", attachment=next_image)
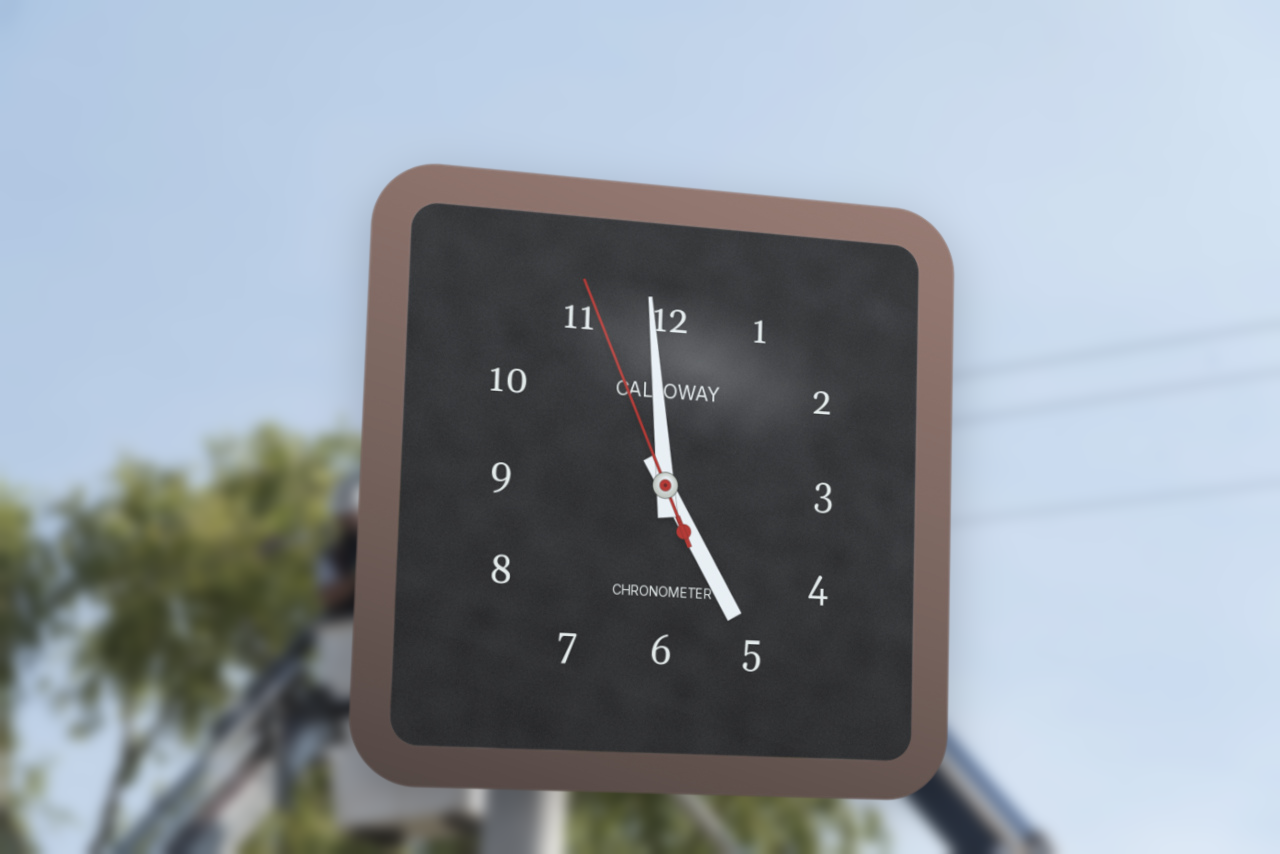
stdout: 4 h 58 min 56 s
